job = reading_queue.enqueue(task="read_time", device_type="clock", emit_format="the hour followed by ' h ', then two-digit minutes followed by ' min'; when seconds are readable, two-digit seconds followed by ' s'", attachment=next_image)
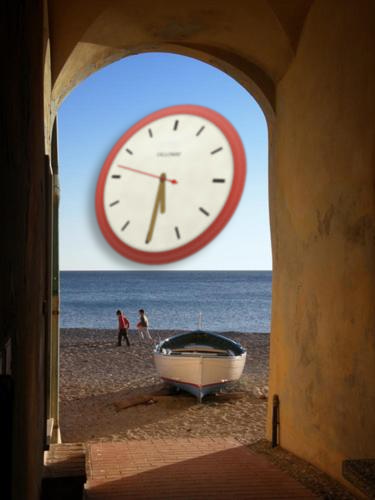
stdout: 5 h 29 min 47 s
